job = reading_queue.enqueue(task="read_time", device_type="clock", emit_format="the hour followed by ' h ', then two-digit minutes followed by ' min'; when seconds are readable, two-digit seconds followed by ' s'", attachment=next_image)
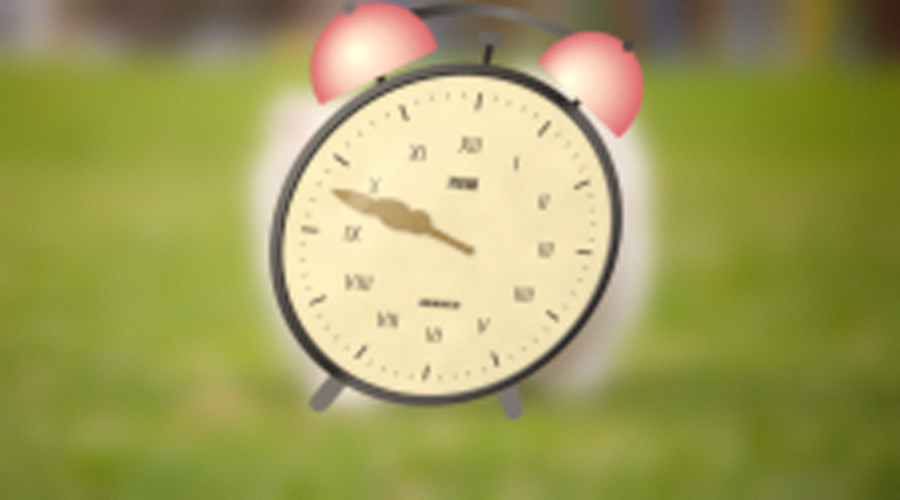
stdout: 9 h 48 min
